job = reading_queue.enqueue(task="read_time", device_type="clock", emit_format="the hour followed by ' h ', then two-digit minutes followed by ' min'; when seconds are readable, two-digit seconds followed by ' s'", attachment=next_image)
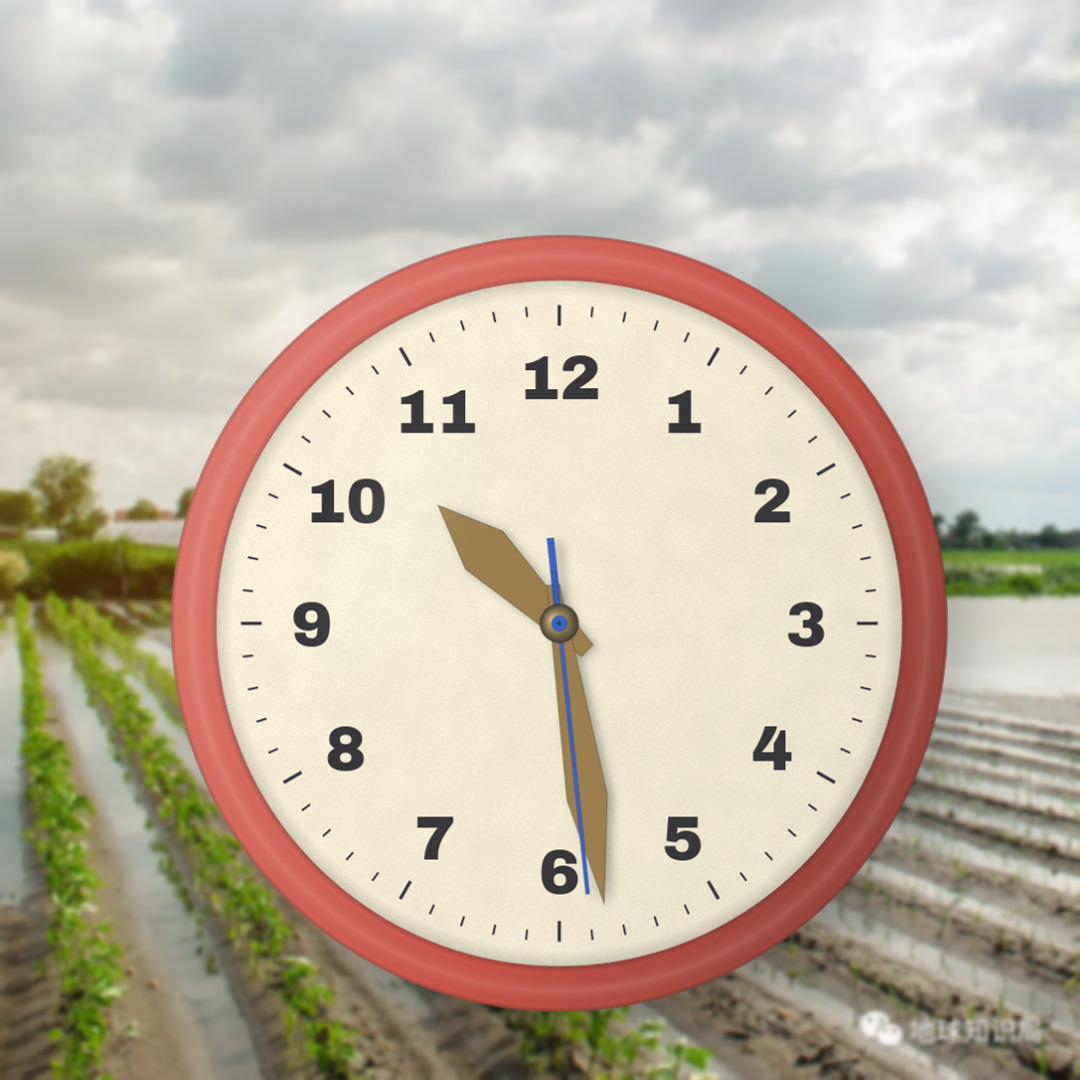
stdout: 10 h 28 min 29 s
